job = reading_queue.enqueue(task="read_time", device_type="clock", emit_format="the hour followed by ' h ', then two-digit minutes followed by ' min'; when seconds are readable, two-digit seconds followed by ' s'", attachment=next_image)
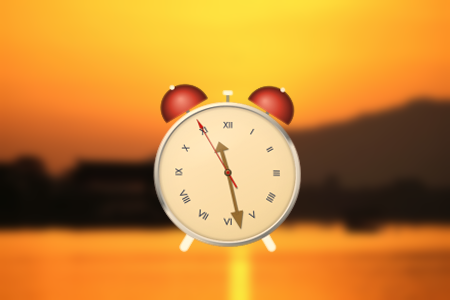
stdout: 11 h 27 min 55 s
